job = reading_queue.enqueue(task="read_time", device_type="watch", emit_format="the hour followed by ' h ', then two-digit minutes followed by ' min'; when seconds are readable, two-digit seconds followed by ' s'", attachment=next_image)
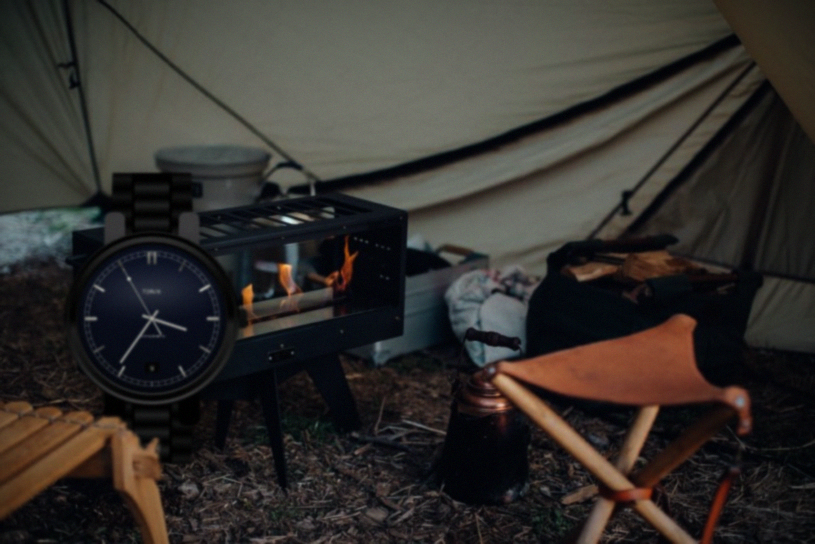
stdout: 3 h 35 min 55 s
